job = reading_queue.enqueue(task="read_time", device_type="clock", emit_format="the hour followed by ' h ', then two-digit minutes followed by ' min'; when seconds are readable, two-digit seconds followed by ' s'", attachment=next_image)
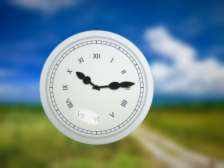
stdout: 10 h 14 min
